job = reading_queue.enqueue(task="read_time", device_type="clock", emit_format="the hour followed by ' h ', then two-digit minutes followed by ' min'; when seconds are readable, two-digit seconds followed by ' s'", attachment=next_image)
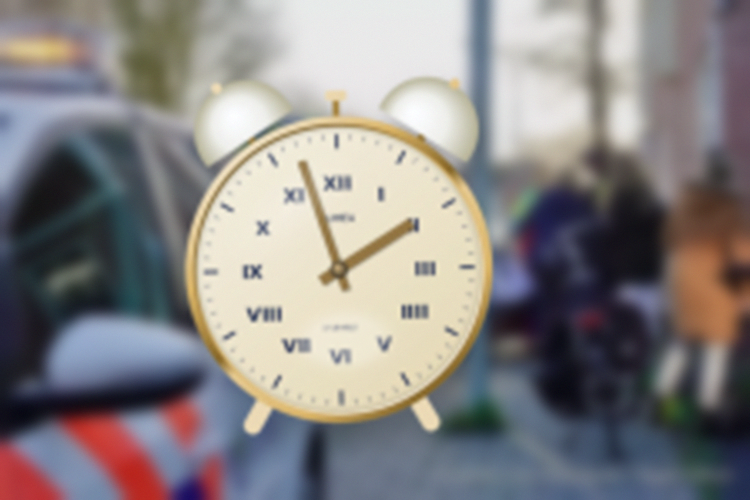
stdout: 1 h 57 min
